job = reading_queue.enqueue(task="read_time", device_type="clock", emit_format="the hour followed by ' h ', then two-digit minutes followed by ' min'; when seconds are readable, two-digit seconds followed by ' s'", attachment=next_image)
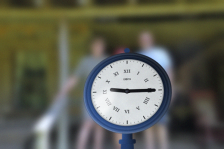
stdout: 9 h 15 min
